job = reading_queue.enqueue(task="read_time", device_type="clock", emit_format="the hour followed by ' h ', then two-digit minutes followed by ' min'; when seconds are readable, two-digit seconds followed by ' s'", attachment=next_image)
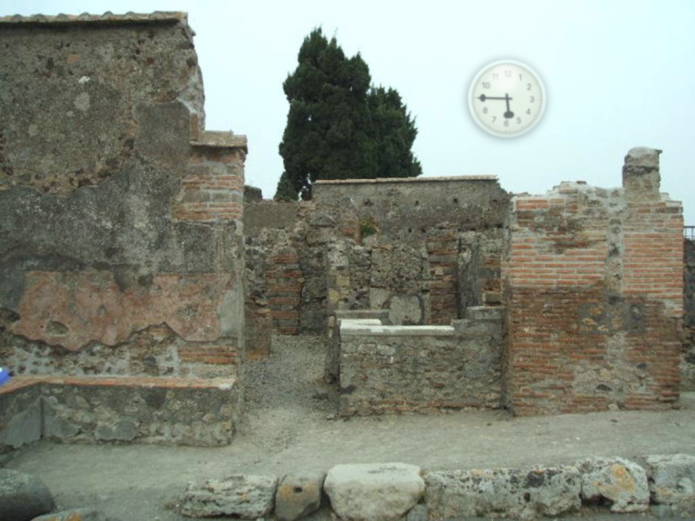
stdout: 5 h 45 min
